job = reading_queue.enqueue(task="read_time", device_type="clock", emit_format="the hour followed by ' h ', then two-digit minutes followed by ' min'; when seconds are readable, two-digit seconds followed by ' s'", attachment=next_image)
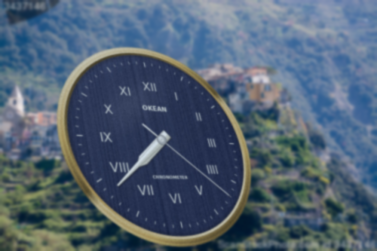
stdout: 7 h 38 min 22 s
